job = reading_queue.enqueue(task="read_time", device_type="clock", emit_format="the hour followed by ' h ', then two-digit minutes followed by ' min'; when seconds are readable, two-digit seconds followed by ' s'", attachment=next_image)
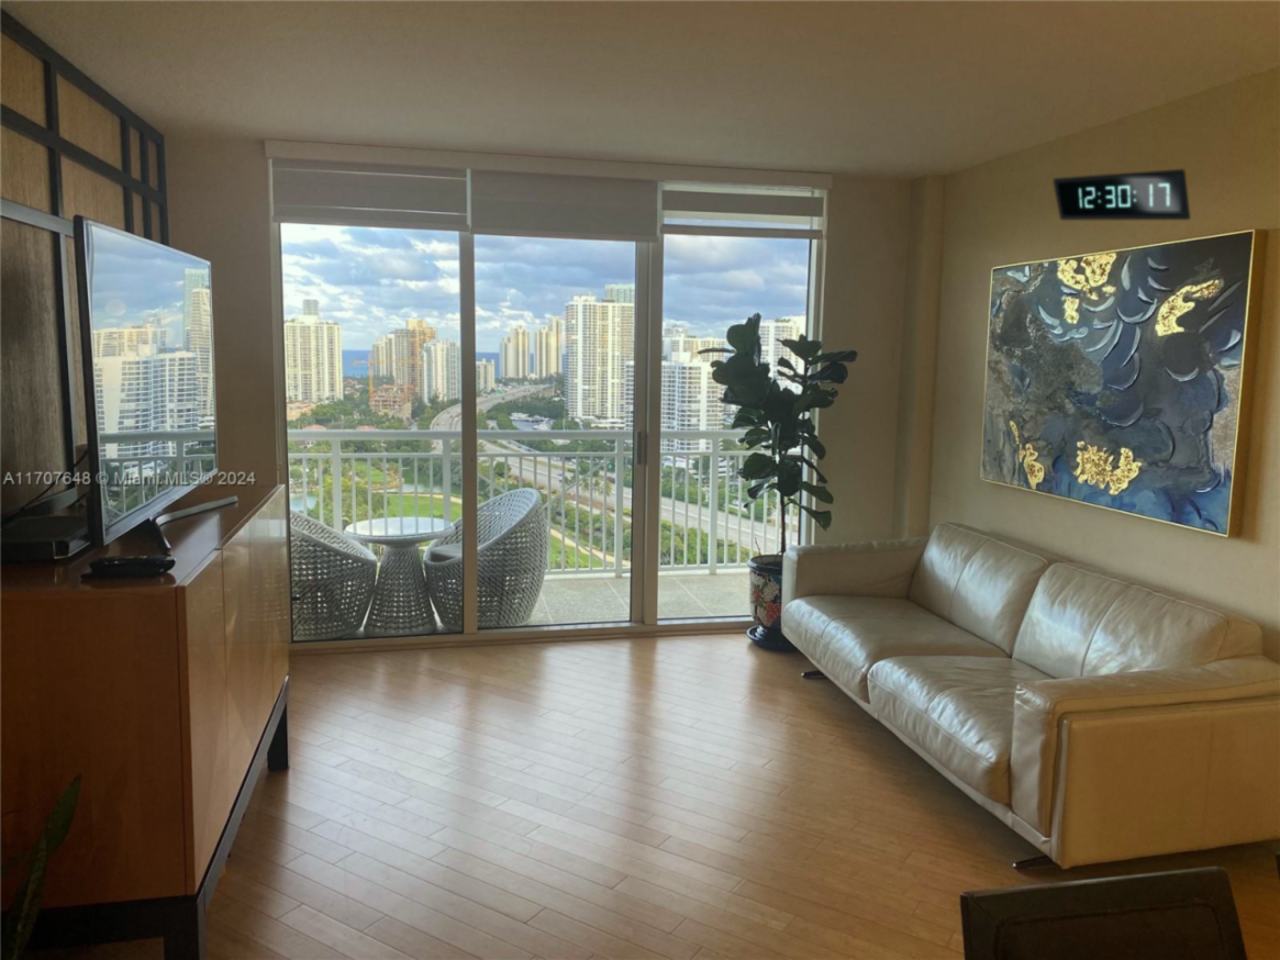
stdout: 12 h 30 min 17 s
